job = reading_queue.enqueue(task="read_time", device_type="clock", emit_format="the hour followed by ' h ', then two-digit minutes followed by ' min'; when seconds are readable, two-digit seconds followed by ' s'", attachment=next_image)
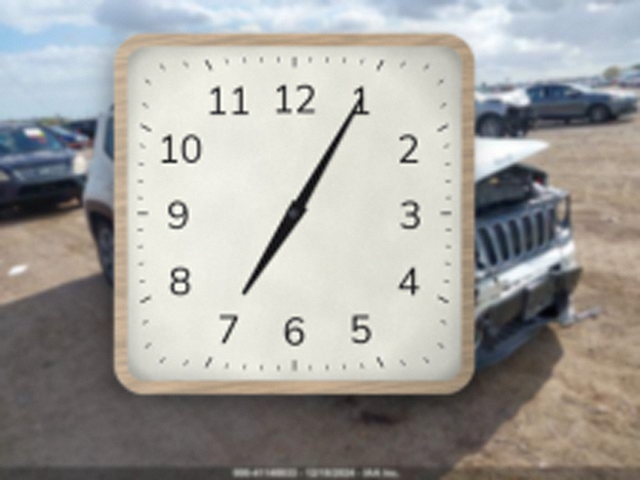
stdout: 7 h 05 min
